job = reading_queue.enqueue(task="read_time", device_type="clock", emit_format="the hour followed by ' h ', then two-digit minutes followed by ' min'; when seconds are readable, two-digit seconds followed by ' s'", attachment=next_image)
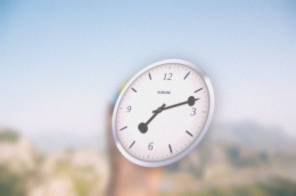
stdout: 7 h 12 min
